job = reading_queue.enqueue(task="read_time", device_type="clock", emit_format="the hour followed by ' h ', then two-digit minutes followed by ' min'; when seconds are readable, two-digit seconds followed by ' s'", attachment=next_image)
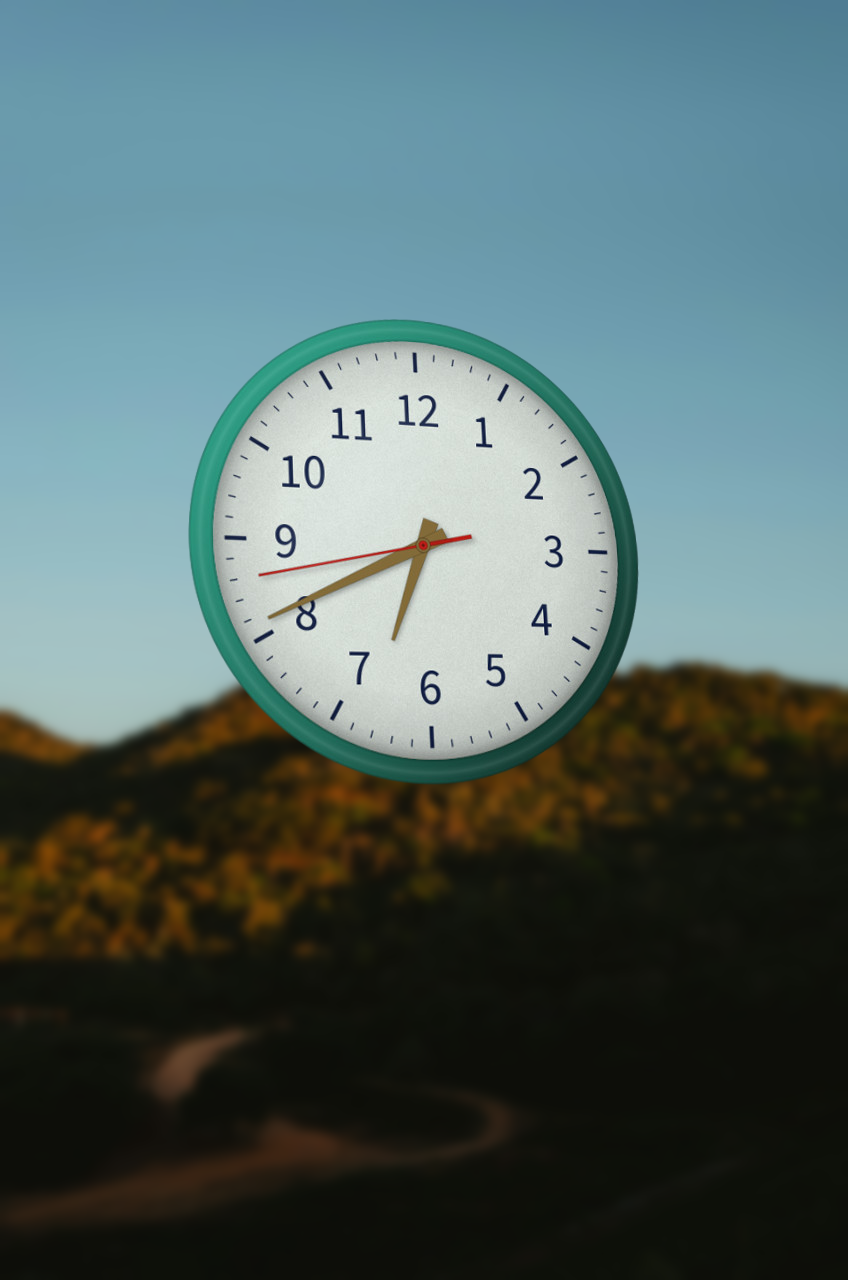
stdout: 6 h 40 min 43 s
